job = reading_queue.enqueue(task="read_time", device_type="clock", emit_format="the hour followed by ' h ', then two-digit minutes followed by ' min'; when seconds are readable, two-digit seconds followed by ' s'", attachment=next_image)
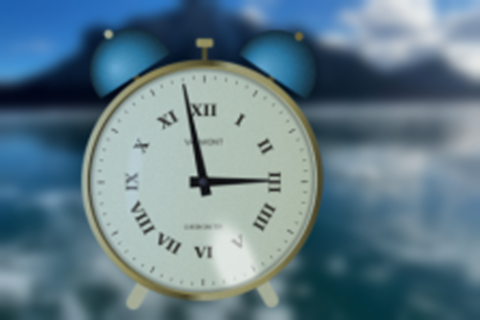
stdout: 2 h 58 min
